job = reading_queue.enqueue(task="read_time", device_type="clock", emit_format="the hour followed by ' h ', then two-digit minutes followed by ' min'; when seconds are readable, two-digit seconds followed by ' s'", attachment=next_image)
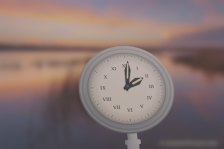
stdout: 2 h 01 min
